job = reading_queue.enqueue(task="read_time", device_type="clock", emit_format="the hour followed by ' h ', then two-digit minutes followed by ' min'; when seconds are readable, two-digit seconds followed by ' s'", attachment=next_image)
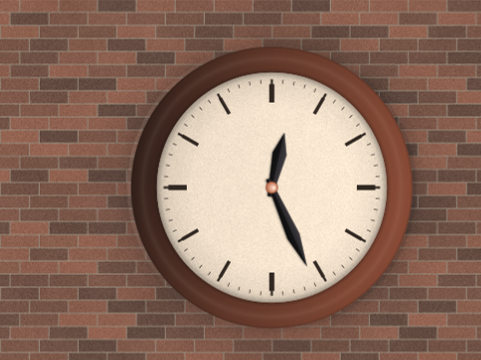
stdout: 12 h 26 min
